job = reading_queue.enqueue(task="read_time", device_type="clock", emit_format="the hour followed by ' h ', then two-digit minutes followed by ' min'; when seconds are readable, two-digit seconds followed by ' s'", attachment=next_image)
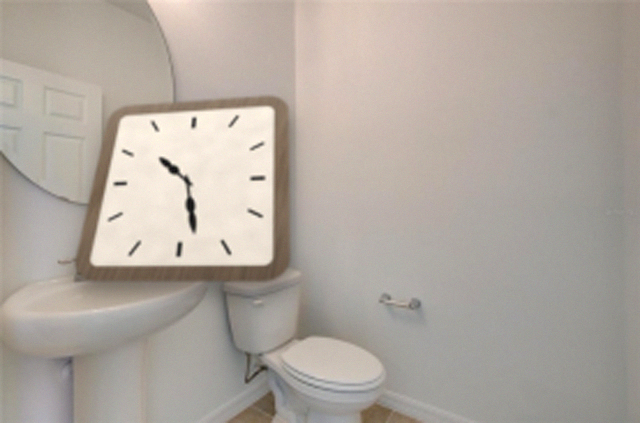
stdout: 10 h 28 min
